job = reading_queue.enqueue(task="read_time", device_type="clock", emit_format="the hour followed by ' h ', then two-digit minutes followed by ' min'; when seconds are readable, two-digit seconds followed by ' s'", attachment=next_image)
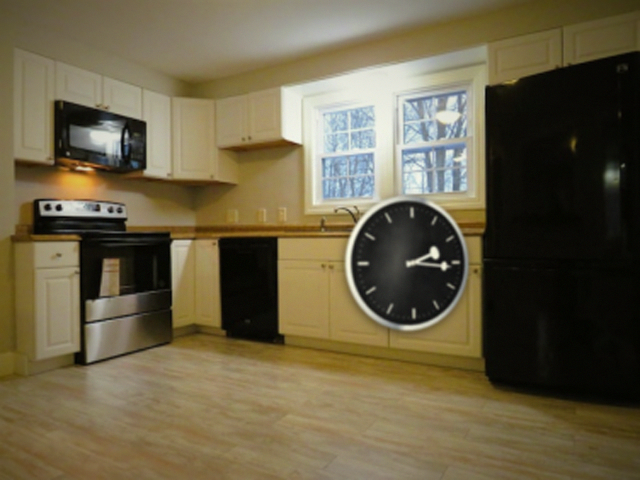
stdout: 2 h 16 min
